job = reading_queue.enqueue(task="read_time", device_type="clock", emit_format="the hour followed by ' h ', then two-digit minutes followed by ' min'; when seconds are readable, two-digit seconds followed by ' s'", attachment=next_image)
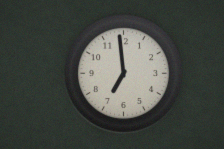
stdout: 6 h 59 min
